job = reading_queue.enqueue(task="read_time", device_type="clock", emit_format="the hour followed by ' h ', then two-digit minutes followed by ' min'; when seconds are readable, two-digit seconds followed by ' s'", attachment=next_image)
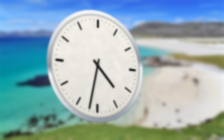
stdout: 4 h 32 min
